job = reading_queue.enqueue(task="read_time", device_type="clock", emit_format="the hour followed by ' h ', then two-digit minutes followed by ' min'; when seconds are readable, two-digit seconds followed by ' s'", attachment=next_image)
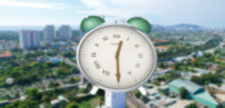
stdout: 12 h 30 min
